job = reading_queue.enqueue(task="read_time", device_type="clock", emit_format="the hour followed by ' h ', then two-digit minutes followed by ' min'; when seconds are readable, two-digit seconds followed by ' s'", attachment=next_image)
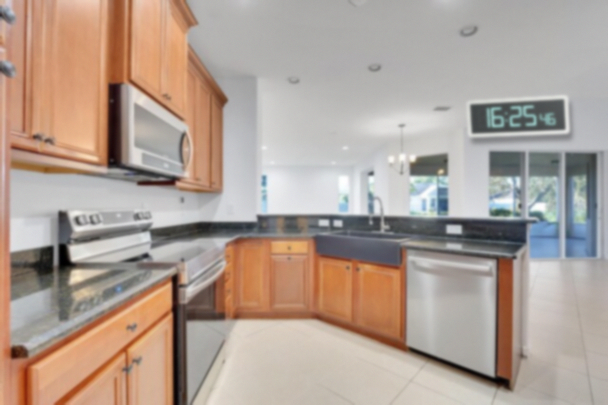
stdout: 16 h 25 min
